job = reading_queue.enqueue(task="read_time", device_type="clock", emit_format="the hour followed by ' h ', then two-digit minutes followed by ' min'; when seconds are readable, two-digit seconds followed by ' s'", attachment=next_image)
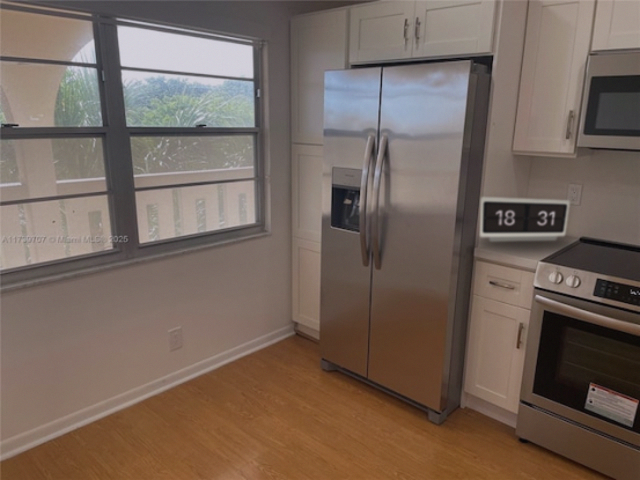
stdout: 18 h 31 min
